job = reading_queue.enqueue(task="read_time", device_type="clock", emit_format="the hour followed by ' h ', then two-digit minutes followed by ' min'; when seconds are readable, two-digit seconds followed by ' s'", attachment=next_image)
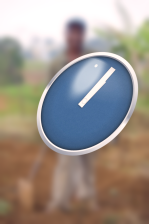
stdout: 1 h 05 min
